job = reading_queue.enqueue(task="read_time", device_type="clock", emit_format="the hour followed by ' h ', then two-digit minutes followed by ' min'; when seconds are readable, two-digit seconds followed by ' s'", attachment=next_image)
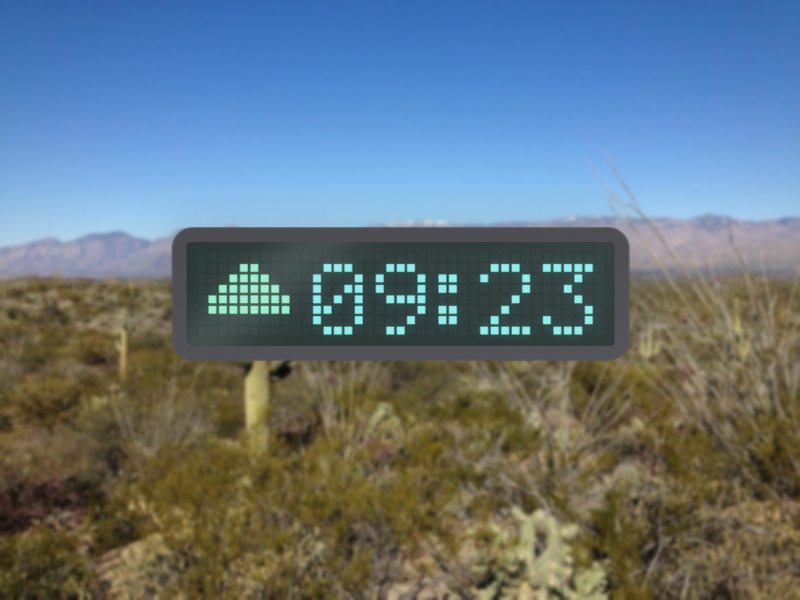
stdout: 9 h 23 min
